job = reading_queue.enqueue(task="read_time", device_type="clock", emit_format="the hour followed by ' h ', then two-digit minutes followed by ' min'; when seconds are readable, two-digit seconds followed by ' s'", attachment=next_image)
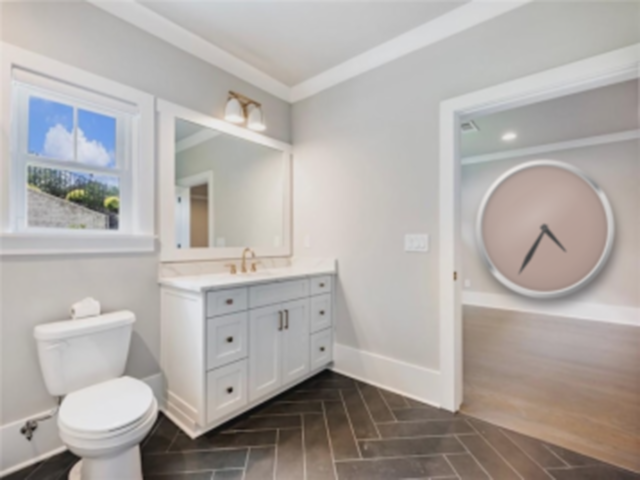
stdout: 4 h 35 min
